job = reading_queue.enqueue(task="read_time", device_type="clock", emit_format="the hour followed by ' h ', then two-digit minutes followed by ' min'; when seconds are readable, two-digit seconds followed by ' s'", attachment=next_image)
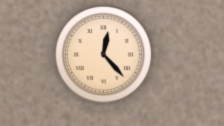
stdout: 12 h 23 min
